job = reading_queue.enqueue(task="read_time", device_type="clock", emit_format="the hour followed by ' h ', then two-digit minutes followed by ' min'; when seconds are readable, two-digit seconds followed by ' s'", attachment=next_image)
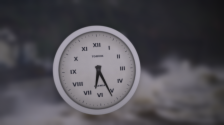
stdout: 6 h 26 min
